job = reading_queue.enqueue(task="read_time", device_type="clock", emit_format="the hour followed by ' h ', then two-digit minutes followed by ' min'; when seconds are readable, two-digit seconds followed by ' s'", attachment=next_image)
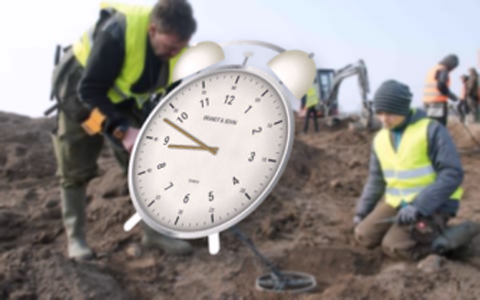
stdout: 8 h 48 min
